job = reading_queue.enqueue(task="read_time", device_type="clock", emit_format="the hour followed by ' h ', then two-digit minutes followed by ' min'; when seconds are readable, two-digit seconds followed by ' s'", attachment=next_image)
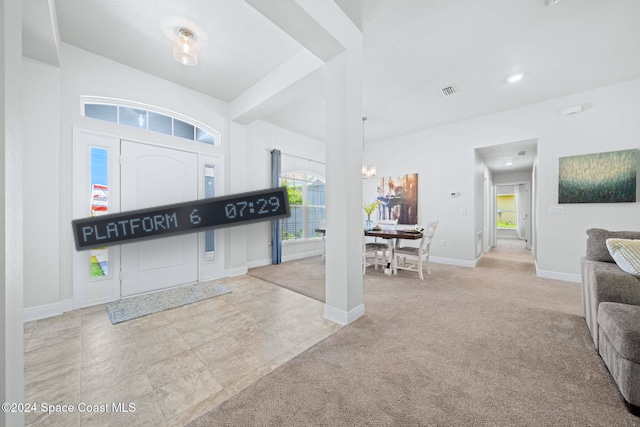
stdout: 7 h 29 min
